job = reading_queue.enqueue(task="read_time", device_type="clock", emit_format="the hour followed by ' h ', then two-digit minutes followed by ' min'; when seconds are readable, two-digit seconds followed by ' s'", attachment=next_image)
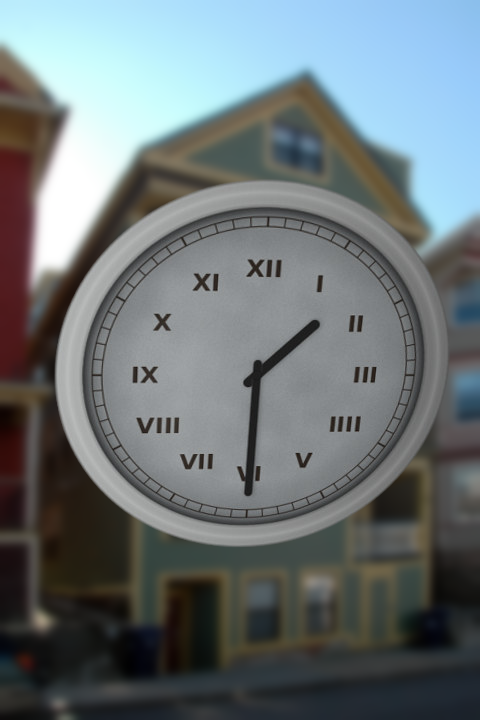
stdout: 1 h 30 min
